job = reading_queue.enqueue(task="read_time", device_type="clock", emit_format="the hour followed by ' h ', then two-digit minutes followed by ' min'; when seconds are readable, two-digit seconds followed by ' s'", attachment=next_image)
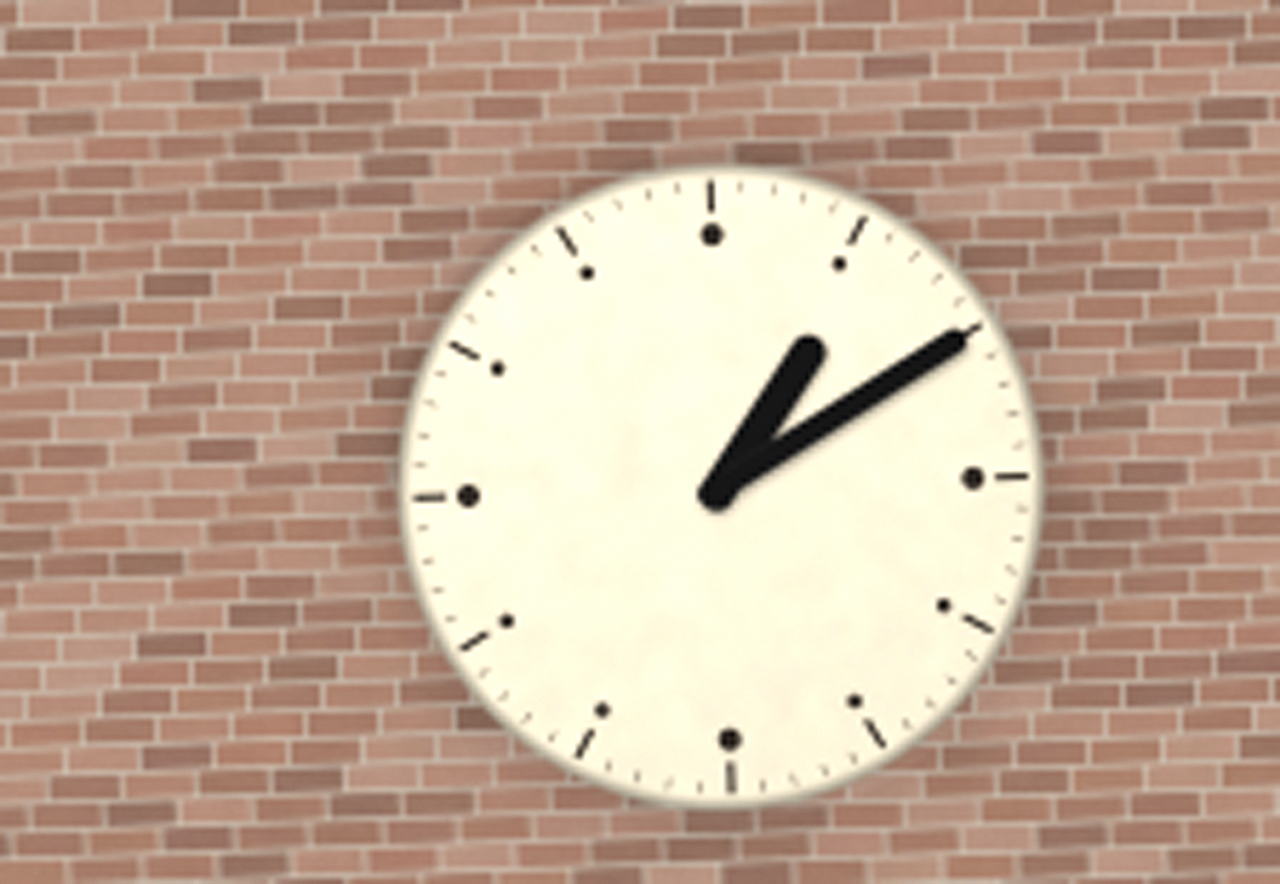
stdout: 1 h 10 min
